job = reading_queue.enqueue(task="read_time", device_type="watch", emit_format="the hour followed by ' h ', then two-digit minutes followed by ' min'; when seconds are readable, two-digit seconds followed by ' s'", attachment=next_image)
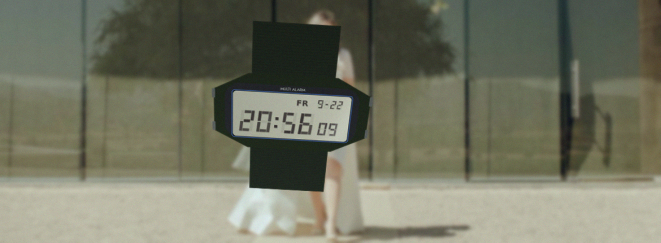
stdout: 20 h 56 min 09 s
